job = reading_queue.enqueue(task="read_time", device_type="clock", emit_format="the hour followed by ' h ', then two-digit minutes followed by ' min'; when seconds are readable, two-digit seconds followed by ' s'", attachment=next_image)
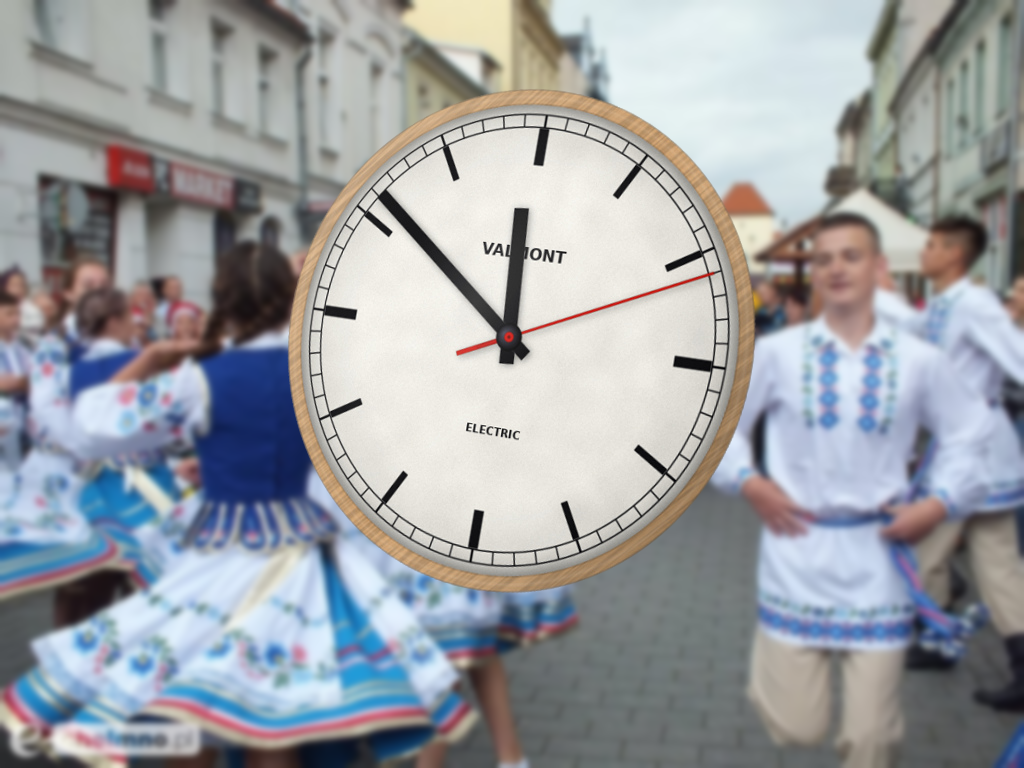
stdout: 11 h 51 min 11 s
